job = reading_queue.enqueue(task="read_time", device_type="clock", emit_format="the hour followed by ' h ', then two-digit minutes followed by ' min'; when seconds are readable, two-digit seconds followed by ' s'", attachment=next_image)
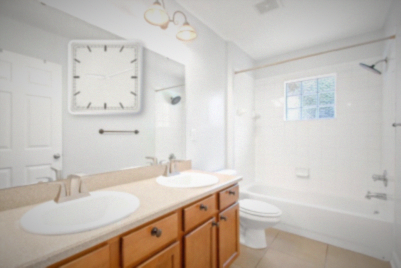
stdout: 9 h 12 min
